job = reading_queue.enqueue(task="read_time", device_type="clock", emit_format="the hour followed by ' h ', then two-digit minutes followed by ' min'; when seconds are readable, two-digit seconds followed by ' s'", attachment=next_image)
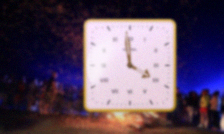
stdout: 3 h 59 min
